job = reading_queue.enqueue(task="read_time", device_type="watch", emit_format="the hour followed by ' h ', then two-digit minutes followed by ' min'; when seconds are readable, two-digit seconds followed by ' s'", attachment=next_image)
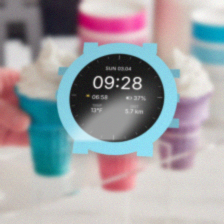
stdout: 9 h 28 min
